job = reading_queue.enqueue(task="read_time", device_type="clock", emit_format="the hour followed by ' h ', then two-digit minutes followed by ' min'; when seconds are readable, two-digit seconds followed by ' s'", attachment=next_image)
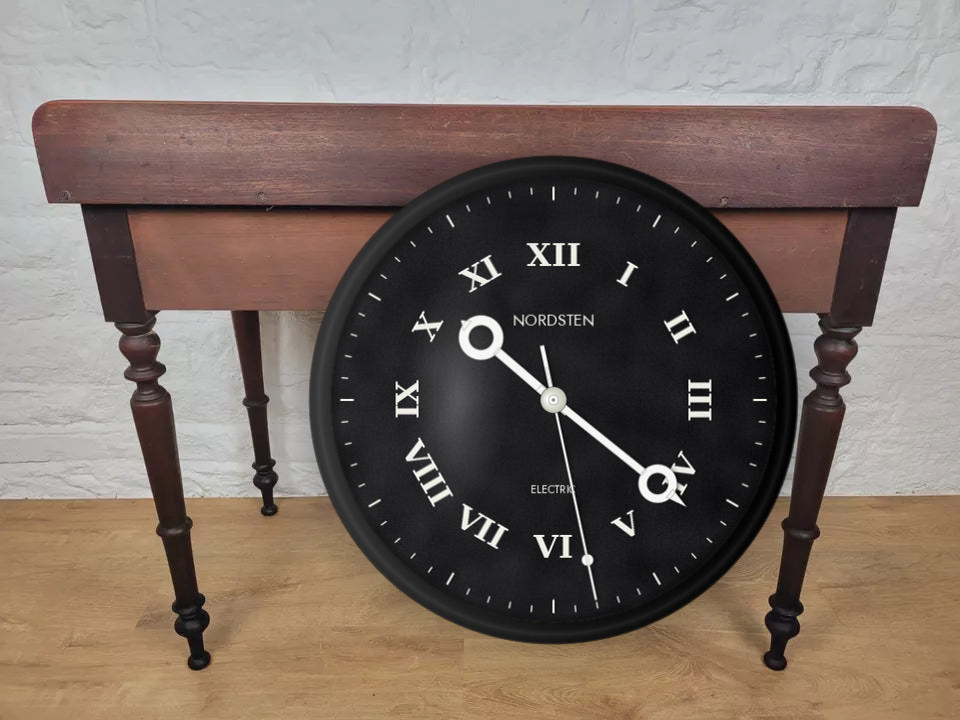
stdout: 10 h 21 min 28 s
